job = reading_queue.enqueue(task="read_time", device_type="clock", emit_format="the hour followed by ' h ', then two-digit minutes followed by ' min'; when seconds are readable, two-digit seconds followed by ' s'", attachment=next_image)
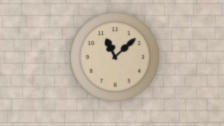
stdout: 11 h 08 min
